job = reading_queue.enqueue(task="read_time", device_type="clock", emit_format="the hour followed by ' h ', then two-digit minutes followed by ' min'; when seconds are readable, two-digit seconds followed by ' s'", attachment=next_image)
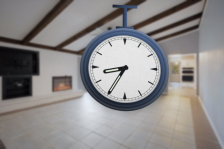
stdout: 8 h 35 min
